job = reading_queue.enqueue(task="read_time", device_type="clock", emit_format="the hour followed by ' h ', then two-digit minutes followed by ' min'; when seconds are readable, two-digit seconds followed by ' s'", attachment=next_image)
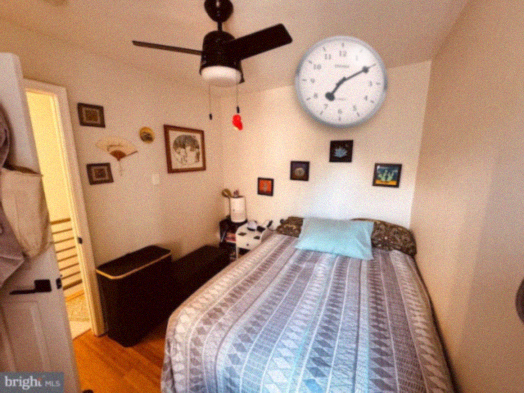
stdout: 7 h 10 min
